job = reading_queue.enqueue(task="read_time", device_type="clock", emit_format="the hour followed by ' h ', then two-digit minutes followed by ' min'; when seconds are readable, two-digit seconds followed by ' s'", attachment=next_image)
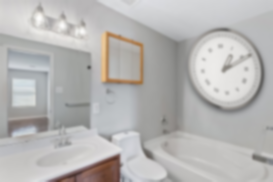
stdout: 1 h 11 min
